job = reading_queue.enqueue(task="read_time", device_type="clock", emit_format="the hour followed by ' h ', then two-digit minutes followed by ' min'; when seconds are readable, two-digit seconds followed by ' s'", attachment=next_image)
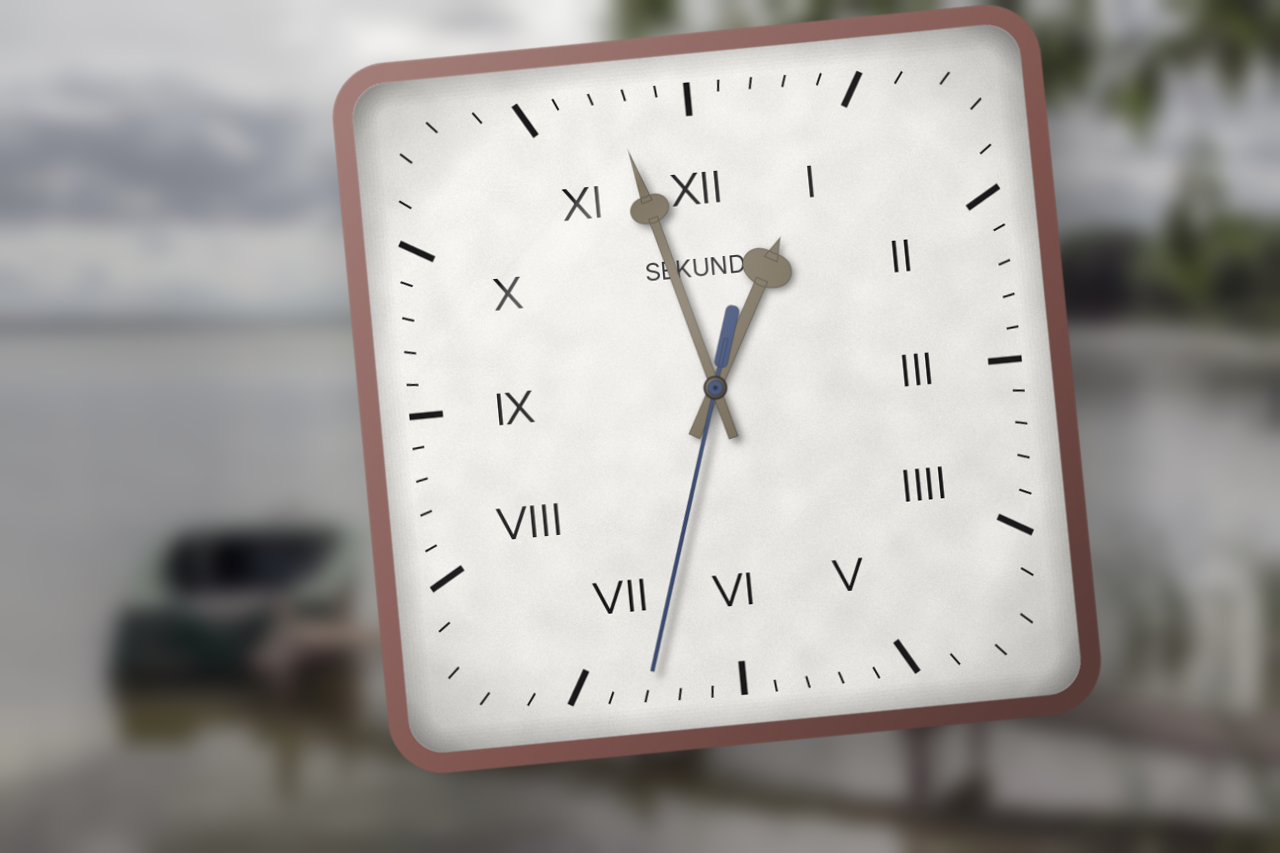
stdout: 12 h 57 min 33 s
